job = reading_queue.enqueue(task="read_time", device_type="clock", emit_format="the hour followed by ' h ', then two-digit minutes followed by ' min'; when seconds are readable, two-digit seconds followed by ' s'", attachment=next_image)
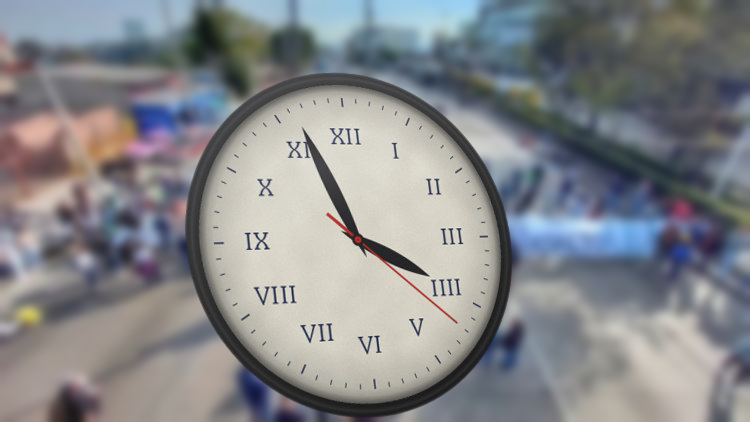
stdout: 3 h 56 min 22 s
